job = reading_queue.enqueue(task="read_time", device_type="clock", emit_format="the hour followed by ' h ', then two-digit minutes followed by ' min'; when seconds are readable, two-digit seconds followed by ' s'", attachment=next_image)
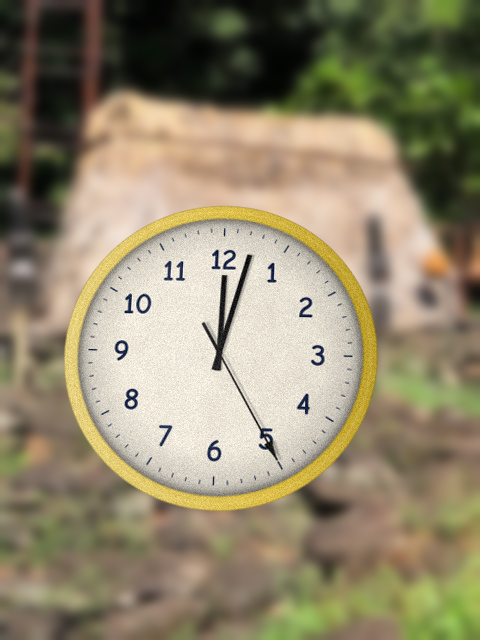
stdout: 12 h 02 min 25 s
